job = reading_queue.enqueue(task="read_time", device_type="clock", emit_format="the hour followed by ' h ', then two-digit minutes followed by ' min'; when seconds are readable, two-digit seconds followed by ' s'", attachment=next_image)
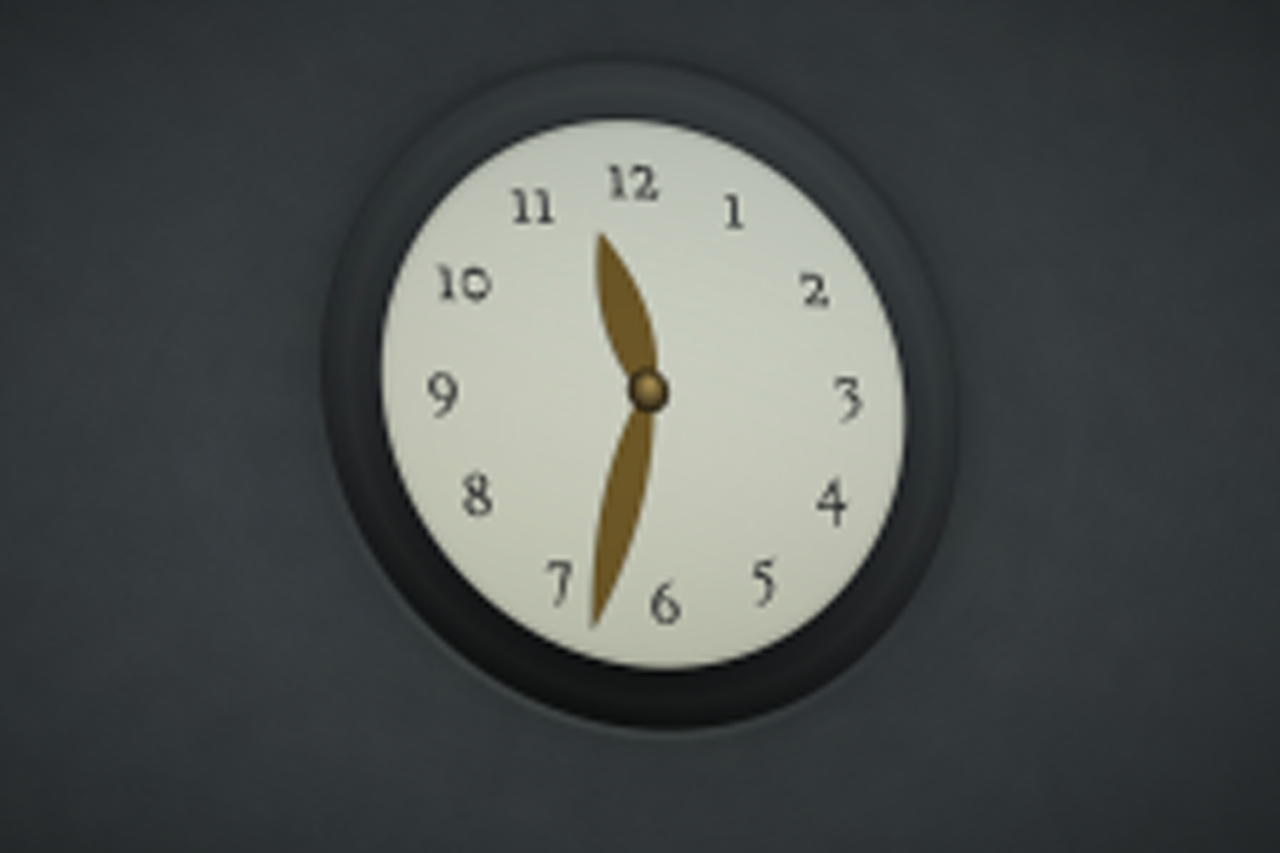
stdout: 11 h 33 min
